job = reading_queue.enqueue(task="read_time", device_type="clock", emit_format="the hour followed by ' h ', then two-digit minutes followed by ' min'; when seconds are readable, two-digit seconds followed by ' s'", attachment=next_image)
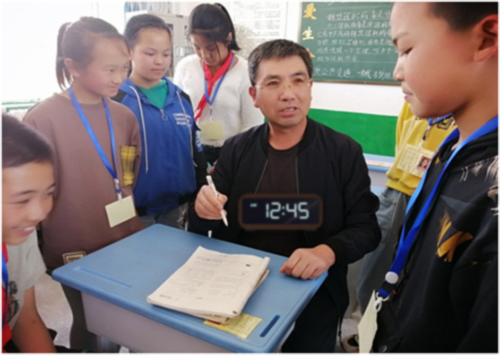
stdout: 12 h 45 min
